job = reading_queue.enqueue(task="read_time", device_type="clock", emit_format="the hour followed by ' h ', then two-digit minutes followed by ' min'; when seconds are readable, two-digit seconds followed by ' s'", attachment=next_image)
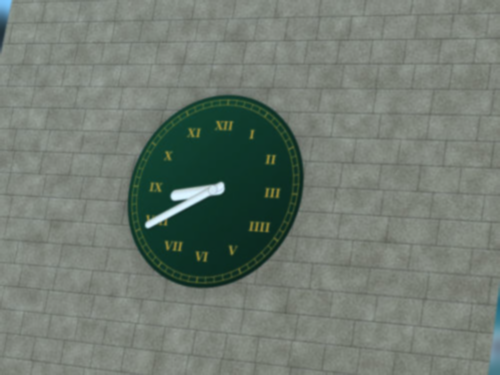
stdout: 8 h 40 min
